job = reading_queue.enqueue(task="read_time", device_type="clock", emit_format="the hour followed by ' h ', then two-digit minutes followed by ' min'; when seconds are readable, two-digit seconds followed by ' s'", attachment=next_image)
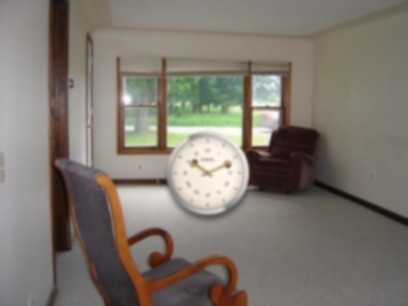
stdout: 10 h 11 min
